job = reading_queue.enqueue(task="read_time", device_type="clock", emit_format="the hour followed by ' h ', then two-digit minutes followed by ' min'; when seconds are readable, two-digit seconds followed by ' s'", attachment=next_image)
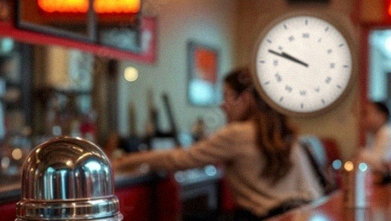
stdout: 9 h 48 min
